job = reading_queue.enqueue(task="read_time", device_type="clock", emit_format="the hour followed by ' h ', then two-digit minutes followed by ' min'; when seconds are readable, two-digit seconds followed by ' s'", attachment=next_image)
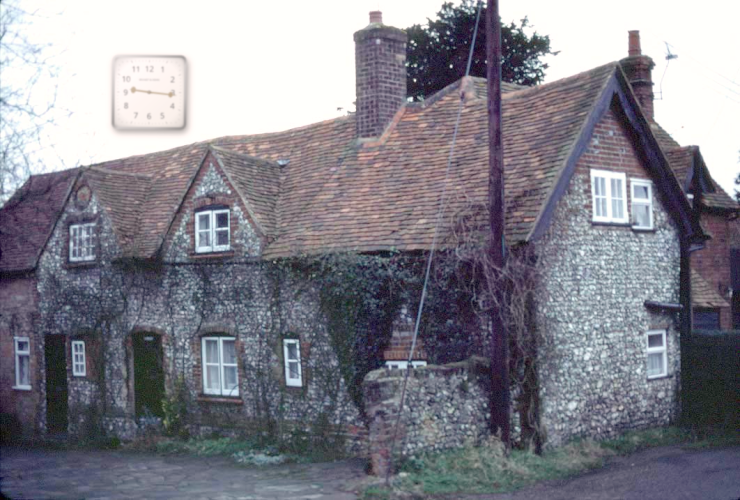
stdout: 9 h 16 min
